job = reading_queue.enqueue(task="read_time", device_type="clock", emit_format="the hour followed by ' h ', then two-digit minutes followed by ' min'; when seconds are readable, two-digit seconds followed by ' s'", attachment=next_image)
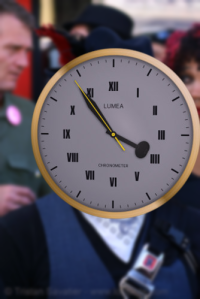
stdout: 3 h 53 min 54 s
